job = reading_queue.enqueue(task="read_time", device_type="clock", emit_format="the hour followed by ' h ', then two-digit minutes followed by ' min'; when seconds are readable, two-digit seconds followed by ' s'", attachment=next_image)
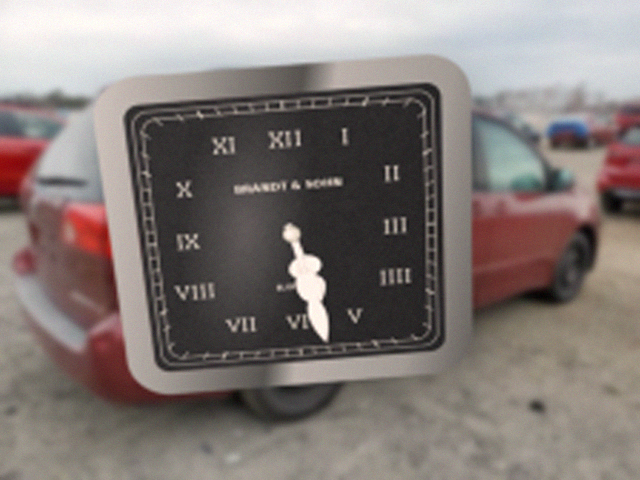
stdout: 5 h 28 min
